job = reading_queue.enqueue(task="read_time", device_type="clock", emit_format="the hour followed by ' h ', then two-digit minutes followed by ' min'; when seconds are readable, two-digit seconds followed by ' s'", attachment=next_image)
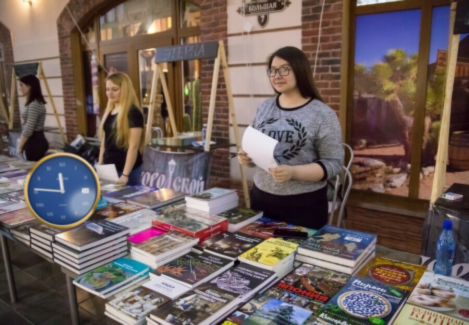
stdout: 11 h 46 min
